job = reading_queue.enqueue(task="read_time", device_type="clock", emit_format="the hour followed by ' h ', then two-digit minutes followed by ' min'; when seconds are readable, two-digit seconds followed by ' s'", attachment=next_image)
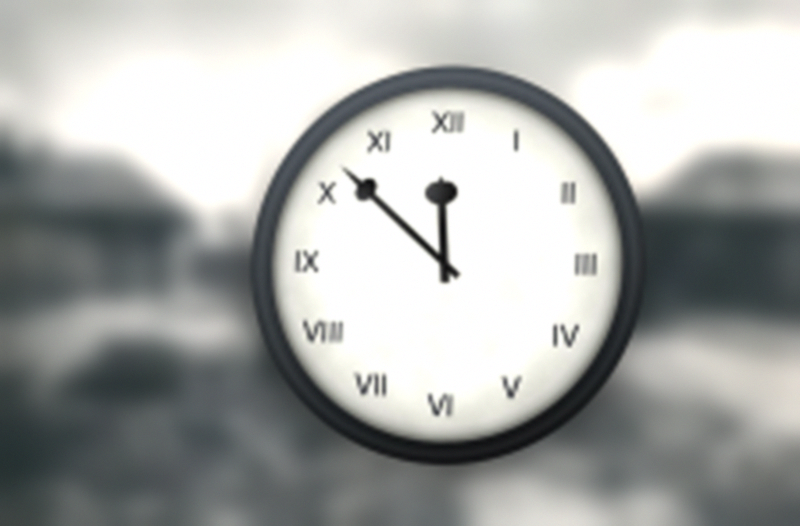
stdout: 11 h 52 min
